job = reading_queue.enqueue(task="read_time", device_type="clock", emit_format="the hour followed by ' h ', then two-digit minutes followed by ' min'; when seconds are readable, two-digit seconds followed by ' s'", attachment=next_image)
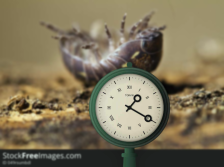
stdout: 1 h 20 min
